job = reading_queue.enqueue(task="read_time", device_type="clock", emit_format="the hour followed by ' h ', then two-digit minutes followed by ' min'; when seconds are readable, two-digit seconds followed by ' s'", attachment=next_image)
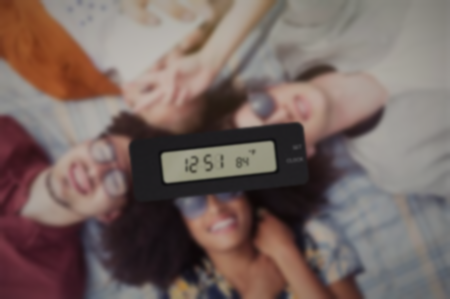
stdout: 12 h 51 min
